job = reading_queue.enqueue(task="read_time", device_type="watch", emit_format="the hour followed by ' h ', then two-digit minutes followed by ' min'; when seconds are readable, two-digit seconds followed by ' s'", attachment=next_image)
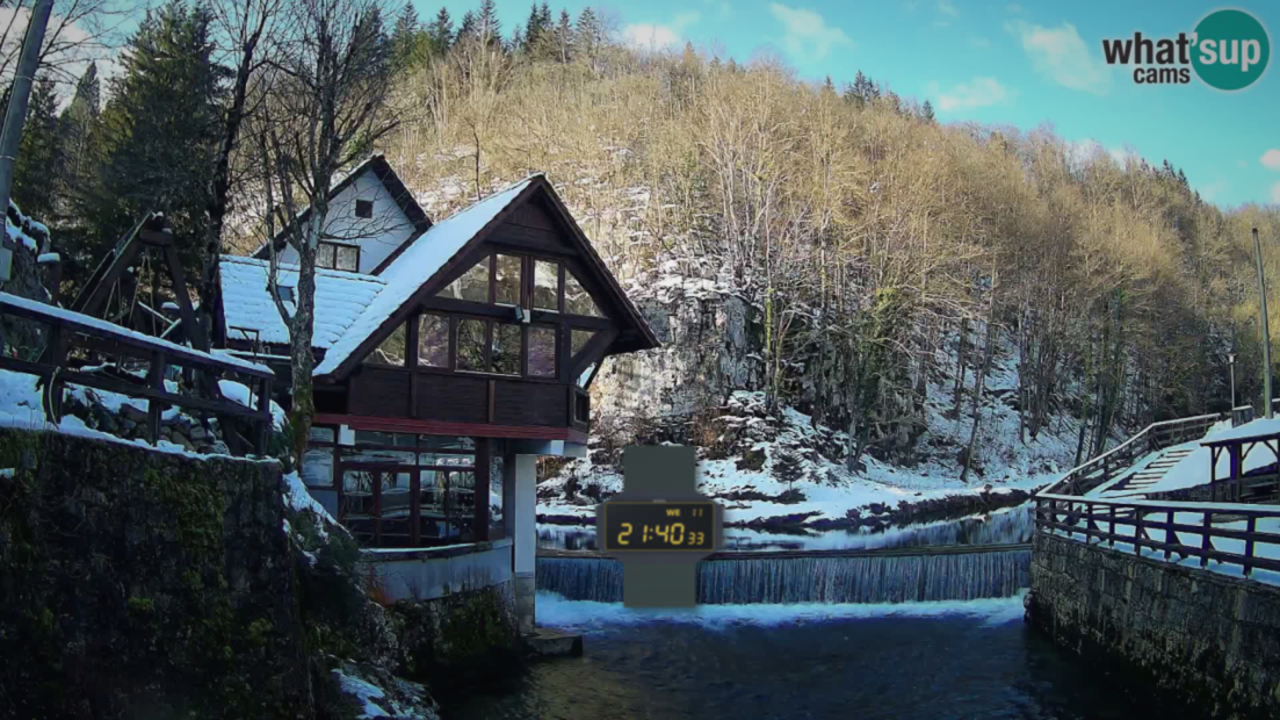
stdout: 21 h 40 min
